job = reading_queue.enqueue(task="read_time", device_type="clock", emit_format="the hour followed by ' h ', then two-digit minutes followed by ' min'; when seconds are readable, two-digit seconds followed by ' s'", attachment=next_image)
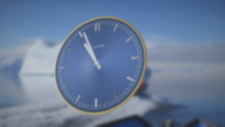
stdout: 10 h 56 min
